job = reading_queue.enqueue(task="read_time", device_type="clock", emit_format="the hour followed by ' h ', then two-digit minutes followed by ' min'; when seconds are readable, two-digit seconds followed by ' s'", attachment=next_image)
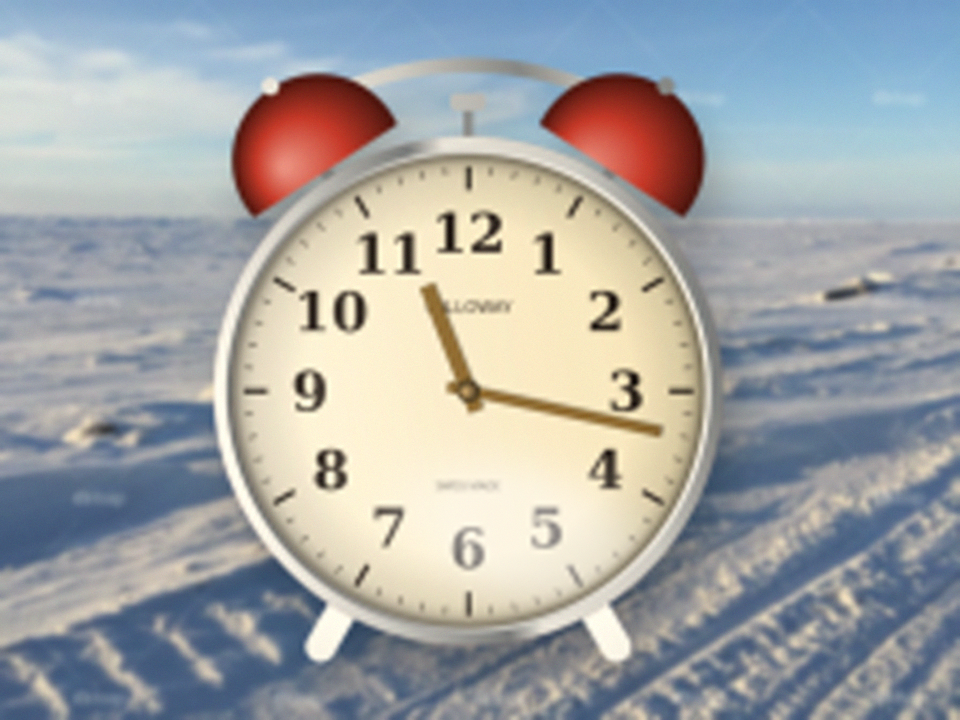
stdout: 11 h 17 min
